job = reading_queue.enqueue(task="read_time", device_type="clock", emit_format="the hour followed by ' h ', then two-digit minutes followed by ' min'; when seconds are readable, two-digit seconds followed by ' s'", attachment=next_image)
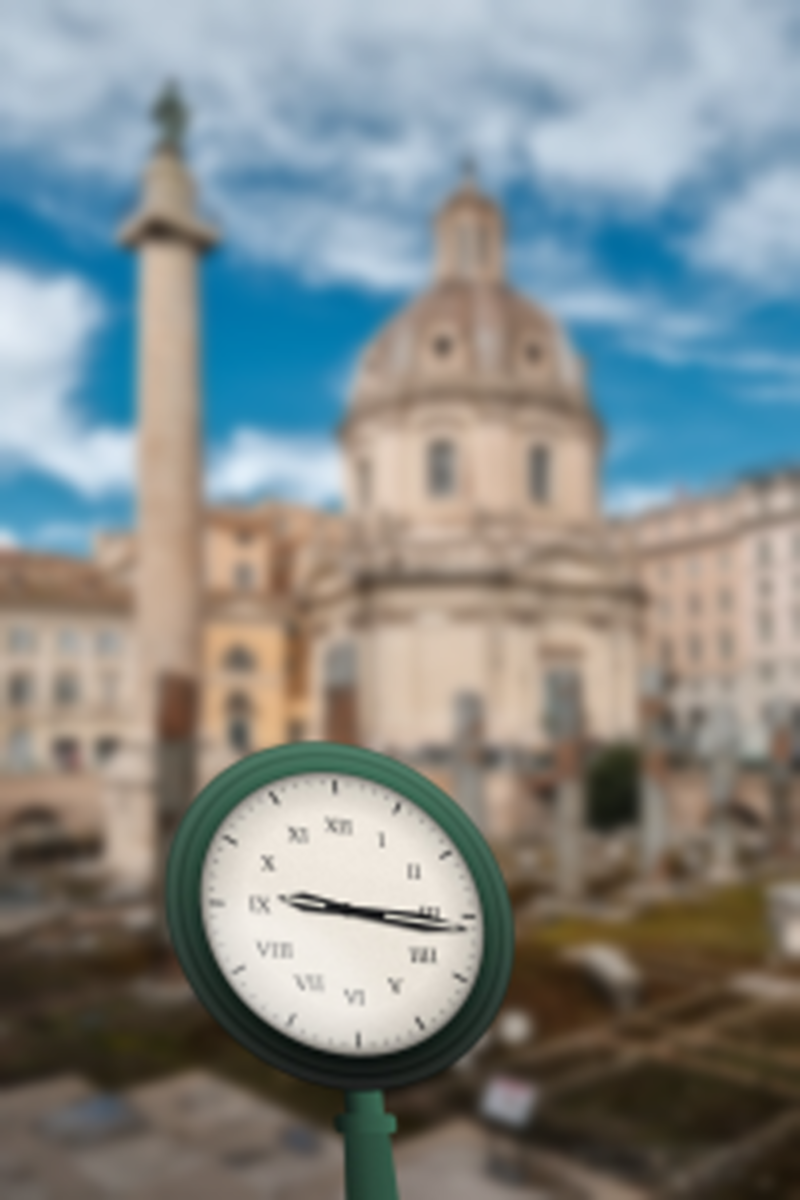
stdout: 9 h 16 min
